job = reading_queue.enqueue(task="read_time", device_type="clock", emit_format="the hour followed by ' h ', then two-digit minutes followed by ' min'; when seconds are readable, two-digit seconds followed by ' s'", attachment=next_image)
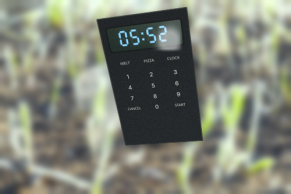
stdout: 5 h 52 min
